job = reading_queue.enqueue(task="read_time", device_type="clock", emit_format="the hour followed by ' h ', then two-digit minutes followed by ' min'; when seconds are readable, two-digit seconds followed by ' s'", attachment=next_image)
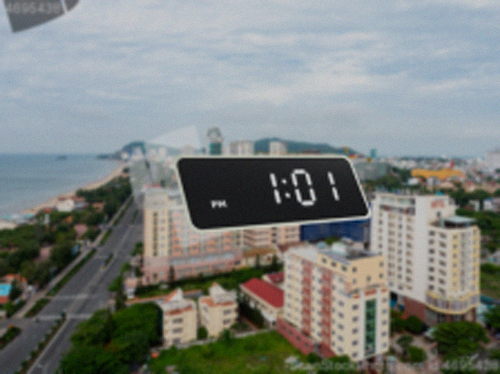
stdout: 1 h 01 min
